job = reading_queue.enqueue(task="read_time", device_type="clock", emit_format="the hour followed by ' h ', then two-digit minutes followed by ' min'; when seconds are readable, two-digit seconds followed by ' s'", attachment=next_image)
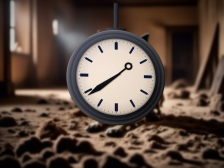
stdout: 1 h 39 min
